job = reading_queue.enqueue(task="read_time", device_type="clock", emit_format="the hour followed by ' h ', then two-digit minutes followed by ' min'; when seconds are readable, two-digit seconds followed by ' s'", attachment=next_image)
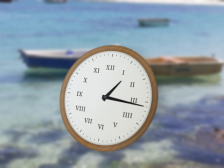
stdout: 1 h 16 min
